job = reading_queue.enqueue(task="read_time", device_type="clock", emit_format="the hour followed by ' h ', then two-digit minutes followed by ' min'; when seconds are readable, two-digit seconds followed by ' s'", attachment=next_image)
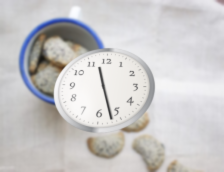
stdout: 11 h 27 min
